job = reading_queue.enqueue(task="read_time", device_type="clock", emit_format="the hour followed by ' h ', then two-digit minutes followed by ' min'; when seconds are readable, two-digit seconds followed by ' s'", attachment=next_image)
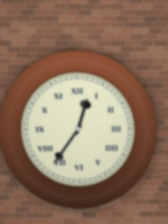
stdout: 12 h 36 min
